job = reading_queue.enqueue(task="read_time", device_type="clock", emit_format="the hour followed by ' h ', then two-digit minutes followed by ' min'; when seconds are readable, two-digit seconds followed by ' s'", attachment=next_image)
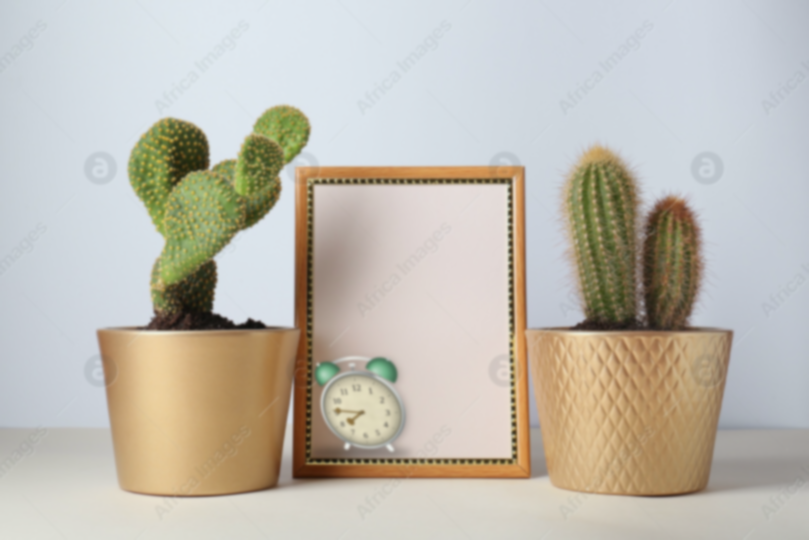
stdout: 7 h 46 min
